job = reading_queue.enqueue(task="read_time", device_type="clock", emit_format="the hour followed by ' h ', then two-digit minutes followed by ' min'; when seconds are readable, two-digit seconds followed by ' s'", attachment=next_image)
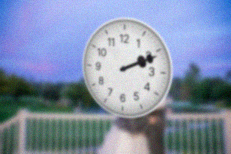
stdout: 2 h 11 min
